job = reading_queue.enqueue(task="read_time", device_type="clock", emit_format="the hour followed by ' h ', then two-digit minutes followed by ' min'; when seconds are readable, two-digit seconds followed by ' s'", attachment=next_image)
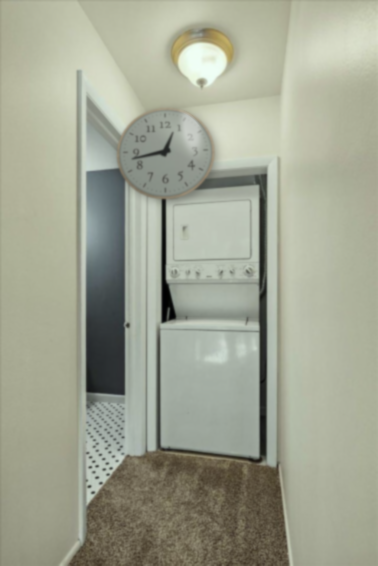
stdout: 12 h 43 min
